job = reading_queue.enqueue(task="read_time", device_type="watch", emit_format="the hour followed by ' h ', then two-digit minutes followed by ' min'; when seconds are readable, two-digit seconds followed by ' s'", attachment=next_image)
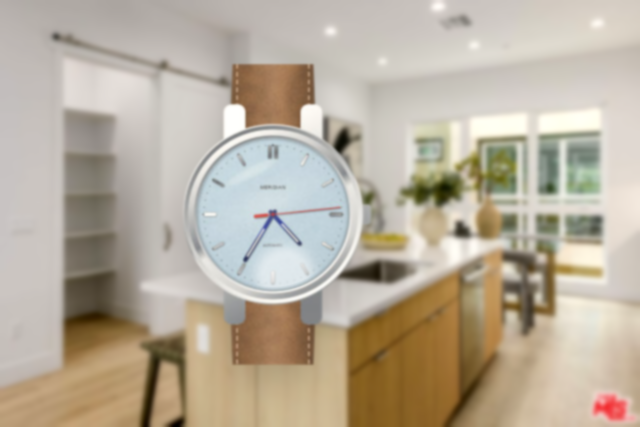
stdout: 4 h 35 min 14 s
